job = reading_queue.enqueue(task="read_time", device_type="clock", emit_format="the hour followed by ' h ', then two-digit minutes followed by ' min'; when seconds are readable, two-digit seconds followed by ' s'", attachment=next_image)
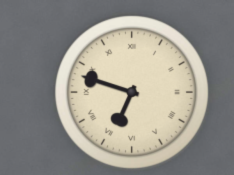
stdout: 6 h 48 min
